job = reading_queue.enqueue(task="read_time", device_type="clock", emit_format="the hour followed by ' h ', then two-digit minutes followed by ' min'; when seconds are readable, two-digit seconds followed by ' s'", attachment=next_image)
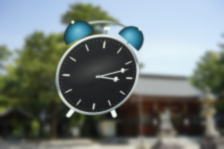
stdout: 3 h 12 min
